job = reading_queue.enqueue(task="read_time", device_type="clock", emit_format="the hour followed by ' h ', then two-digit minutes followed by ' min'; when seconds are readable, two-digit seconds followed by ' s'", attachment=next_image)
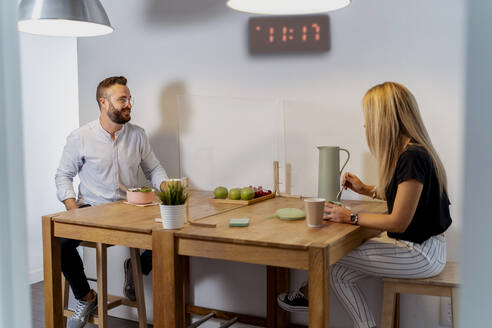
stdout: 11 h 17 min
